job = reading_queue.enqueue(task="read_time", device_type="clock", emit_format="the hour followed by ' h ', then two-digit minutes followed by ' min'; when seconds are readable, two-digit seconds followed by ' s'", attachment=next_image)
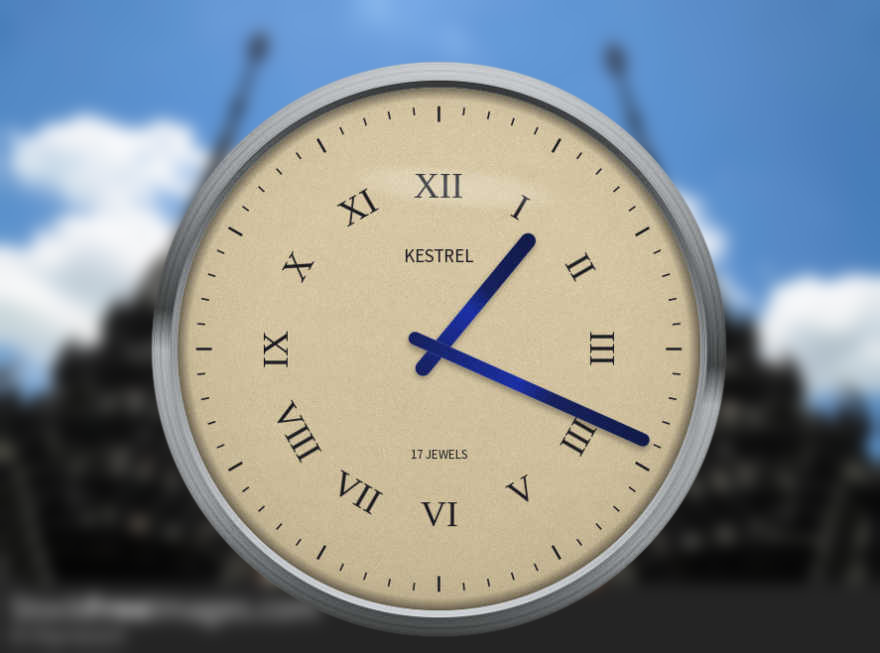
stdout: 1 h 19 min
